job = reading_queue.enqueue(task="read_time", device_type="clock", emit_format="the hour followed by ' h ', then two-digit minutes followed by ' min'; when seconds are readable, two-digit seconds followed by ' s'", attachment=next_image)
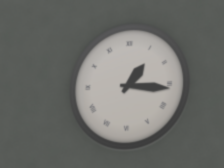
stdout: 1 h 16 min
